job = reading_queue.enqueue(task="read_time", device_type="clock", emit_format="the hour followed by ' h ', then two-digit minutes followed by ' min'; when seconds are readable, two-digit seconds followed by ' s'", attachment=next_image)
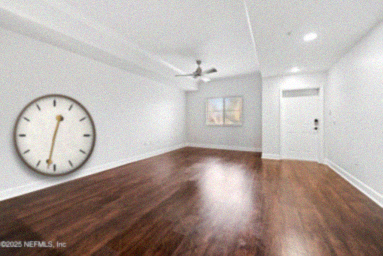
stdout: 12 h 32 min
